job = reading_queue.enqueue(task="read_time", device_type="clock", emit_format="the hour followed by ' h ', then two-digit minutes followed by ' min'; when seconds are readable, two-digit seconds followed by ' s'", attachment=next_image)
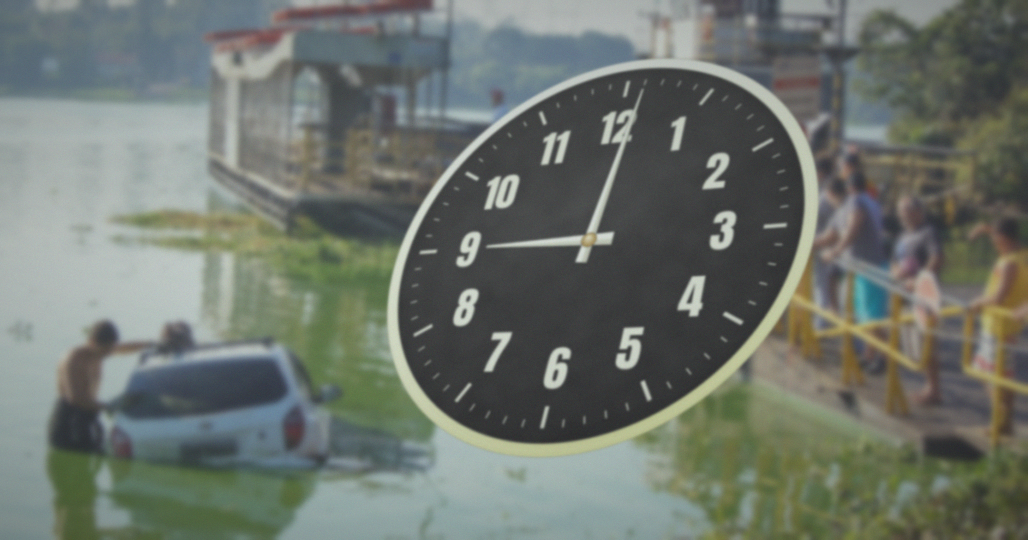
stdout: 9 h 01 min
